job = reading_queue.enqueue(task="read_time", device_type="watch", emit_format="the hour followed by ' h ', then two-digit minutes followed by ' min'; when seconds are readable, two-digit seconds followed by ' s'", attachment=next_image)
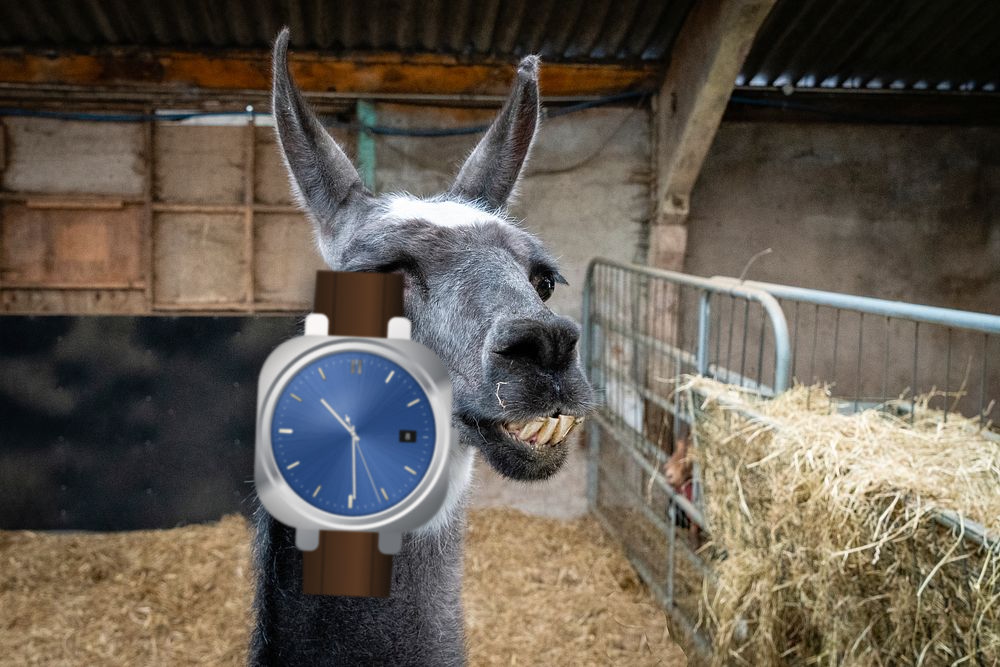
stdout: 10 h 29 min 26 s
